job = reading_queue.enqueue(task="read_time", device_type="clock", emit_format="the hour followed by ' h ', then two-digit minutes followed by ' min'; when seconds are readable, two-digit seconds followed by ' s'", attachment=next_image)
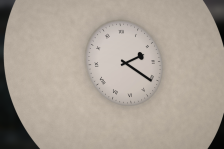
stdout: 2 h 21 min
